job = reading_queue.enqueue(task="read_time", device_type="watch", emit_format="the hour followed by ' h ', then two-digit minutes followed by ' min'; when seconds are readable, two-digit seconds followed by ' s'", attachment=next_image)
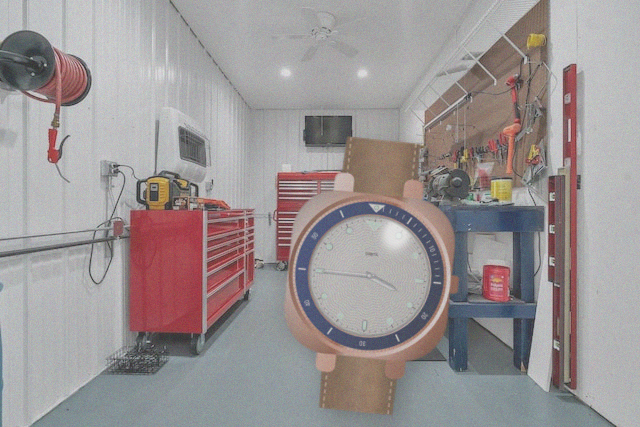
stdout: 3 h 45 min
